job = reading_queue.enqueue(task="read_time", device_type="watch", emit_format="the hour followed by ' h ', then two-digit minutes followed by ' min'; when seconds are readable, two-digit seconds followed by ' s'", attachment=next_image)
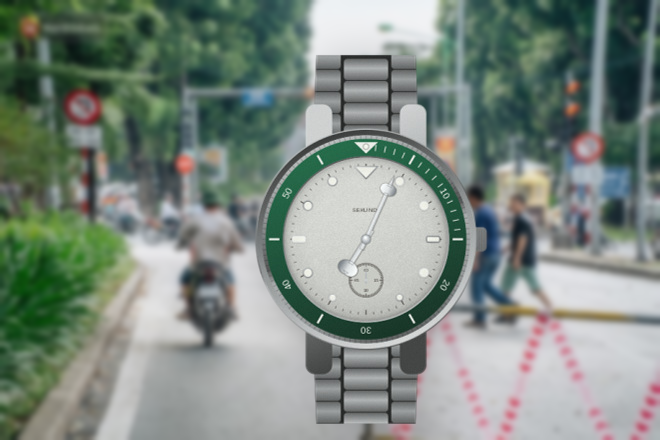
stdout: 7 h 04 min
